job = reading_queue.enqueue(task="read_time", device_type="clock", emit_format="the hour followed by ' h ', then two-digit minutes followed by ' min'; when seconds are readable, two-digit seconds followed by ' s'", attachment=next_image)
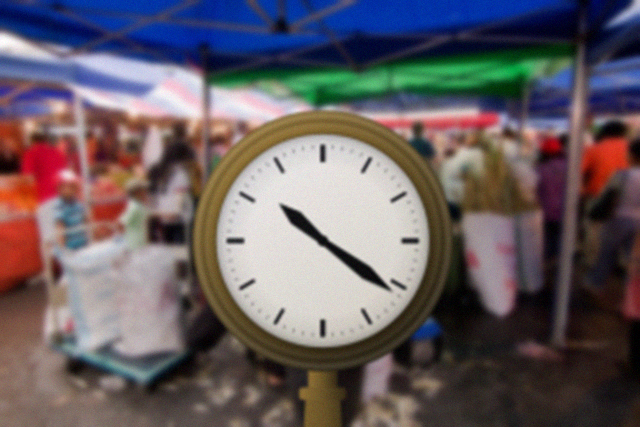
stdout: 10 h 21 min
